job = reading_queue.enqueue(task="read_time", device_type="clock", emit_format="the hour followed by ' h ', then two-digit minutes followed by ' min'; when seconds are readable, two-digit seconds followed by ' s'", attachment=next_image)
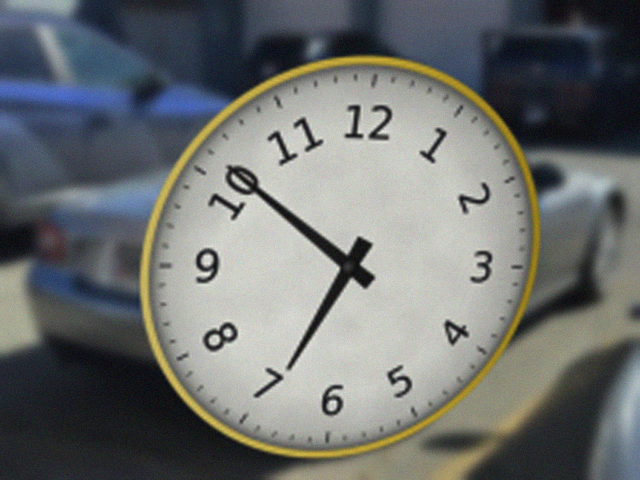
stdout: 6 h 51 min
